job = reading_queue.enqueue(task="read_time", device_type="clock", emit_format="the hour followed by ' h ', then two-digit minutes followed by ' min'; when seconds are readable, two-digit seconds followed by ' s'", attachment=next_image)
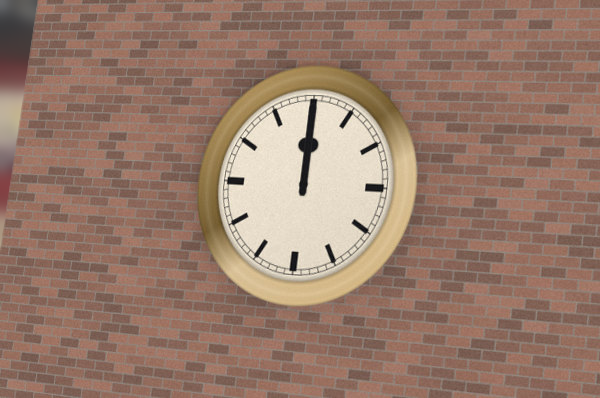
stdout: 12 h 00 min
